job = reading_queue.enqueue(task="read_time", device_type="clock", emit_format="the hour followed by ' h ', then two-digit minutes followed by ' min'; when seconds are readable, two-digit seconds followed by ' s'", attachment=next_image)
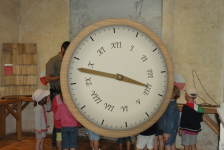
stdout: 3 h 48 min
